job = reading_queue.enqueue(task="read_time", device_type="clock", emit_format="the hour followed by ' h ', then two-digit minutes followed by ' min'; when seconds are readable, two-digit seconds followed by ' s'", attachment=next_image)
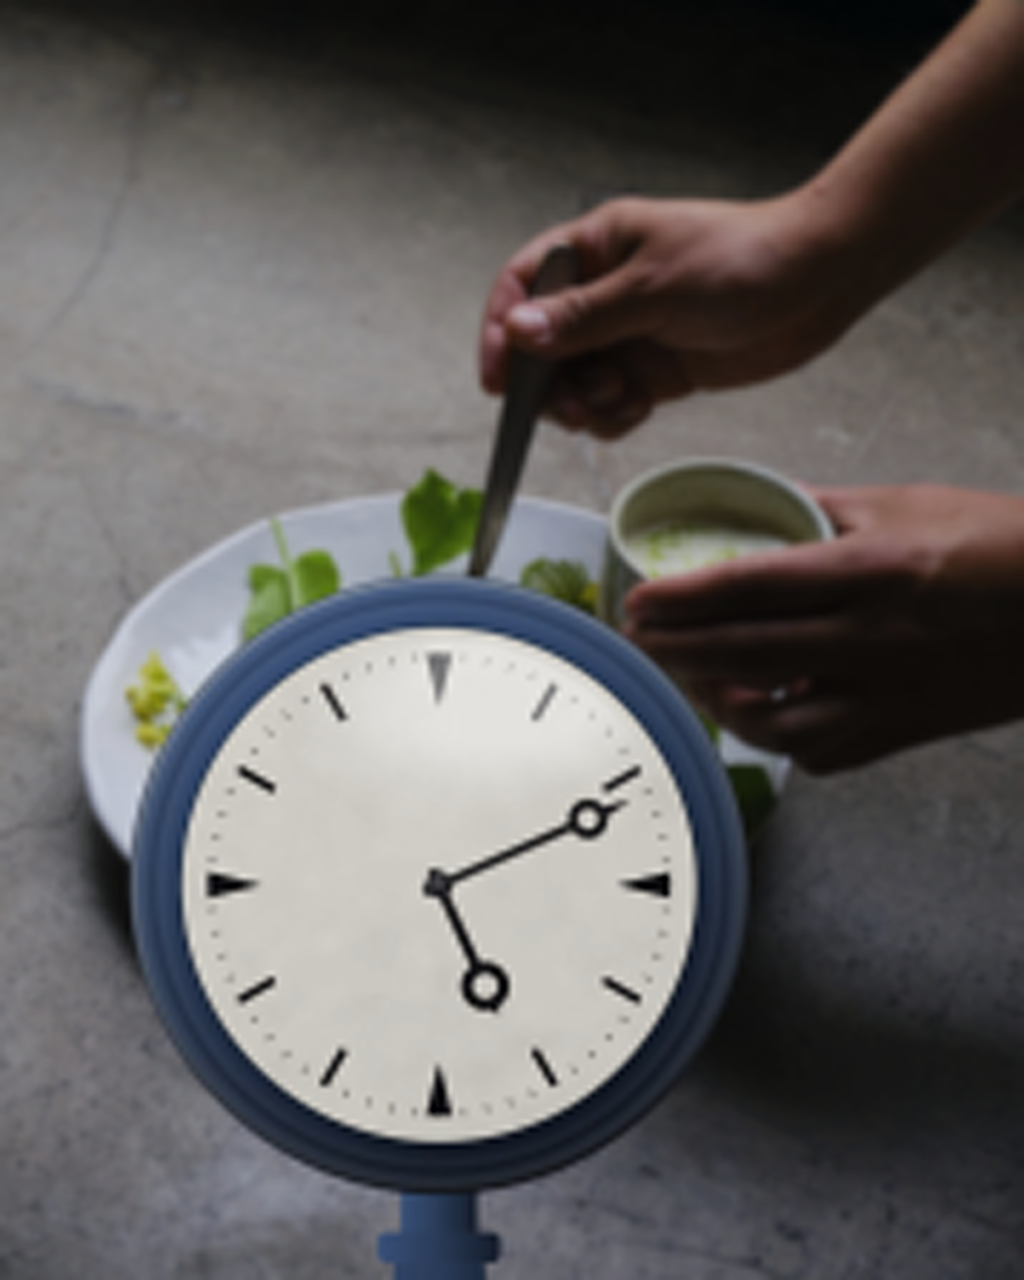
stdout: 5 h 11 min
